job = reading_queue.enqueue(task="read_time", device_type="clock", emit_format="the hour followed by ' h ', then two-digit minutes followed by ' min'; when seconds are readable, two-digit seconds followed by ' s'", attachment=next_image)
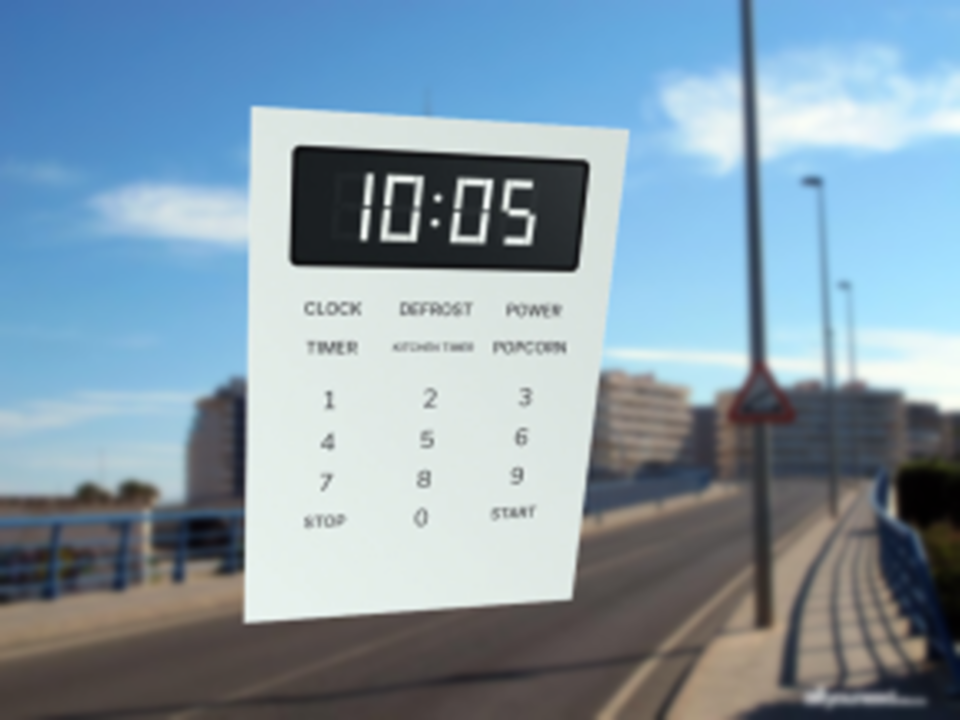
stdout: 10 h 05 min
